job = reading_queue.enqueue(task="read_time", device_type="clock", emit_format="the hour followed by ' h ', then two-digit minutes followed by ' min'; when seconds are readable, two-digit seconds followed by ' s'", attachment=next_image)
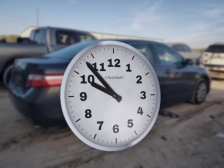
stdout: 9 h 53 min
